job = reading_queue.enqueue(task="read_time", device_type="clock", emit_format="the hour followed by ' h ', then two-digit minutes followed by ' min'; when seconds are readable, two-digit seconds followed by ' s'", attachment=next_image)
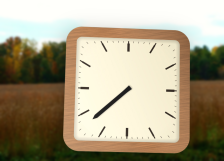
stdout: 7 h 38 min
